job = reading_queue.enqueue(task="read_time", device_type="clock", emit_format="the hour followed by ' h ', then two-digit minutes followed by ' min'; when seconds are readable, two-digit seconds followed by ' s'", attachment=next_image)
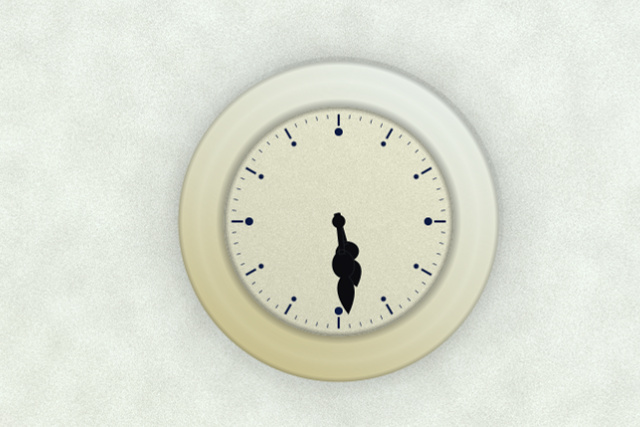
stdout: 5 h 29 min
